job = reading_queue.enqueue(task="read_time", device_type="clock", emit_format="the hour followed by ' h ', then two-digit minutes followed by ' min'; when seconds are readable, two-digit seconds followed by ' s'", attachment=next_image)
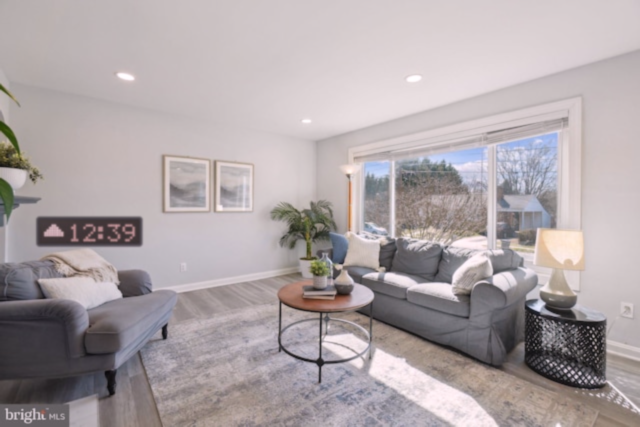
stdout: 12 h 39 min
